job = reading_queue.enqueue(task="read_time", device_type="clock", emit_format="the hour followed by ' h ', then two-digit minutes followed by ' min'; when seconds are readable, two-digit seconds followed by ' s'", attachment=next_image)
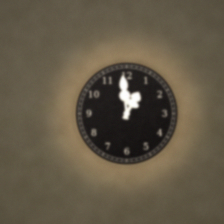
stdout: 12 h 59 min
